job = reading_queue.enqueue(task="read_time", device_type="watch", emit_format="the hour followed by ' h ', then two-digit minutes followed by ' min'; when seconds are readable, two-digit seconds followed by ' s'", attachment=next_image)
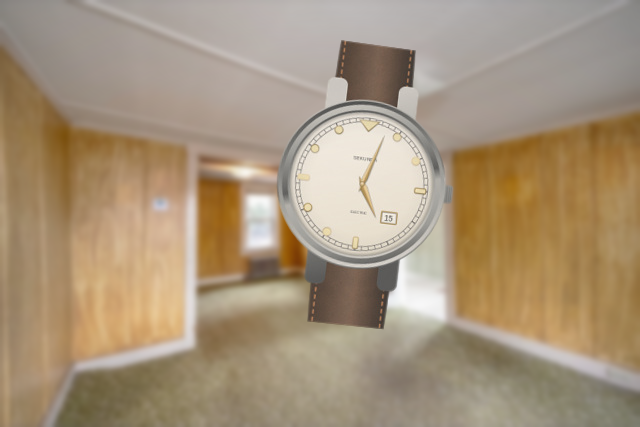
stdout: 5 h 03 min
